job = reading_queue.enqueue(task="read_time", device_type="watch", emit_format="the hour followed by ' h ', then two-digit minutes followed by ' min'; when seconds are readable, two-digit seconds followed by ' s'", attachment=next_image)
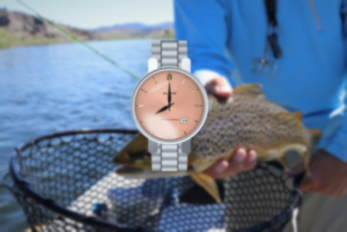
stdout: 8 h 00 min
